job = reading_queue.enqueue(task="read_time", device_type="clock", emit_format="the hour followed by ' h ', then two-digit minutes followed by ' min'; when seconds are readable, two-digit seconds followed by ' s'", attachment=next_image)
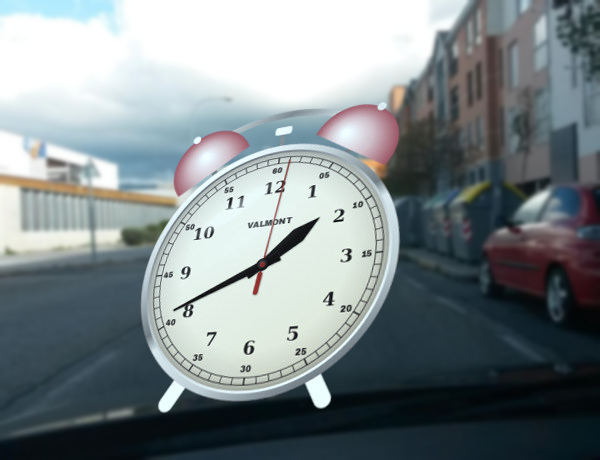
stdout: 1 h 41 min 01 s
